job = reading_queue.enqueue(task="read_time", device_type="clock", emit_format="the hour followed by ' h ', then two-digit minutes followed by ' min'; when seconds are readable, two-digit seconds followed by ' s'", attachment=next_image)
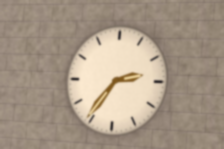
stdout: 2 h 36 min
